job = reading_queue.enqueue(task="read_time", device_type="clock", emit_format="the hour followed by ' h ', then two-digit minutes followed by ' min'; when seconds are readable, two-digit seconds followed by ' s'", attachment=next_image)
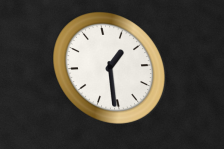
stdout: 1 h 31 min
